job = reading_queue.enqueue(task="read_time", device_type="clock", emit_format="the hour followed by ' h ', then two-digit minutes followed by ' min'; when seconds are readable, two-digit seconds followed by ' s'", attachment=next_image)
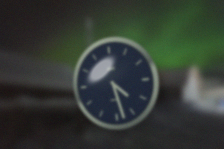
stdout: 4 h 28 min
